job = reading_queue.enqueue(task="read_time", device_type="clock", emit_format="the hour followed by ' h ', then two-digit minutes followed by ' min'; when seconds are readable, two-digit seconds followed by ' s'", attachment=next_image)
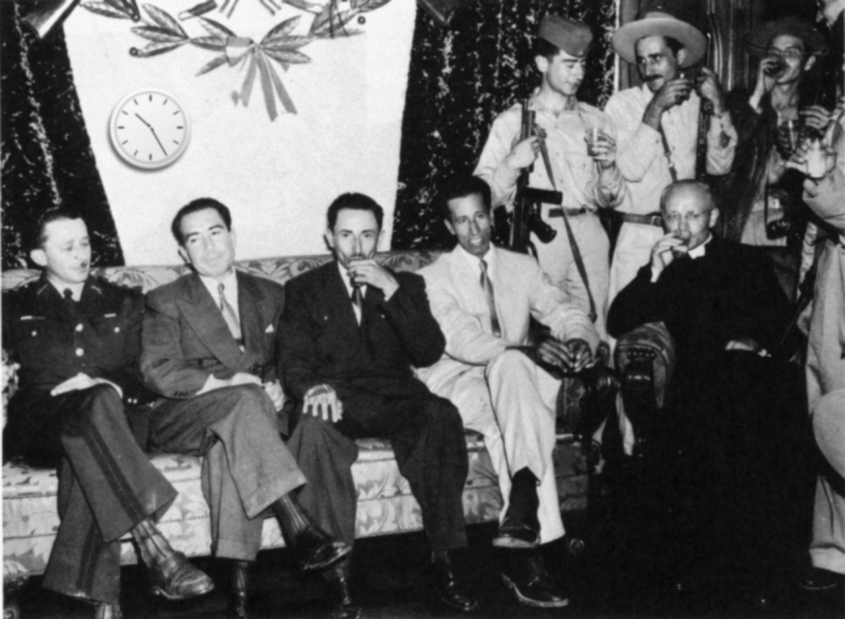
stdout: 10 h 25 min
